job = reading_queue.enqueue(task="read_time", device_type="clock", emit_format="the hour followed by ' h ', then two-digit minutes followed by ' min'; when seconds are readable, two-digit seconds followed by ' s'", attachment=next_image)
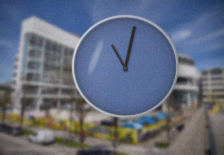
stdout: 11 h 02 min
